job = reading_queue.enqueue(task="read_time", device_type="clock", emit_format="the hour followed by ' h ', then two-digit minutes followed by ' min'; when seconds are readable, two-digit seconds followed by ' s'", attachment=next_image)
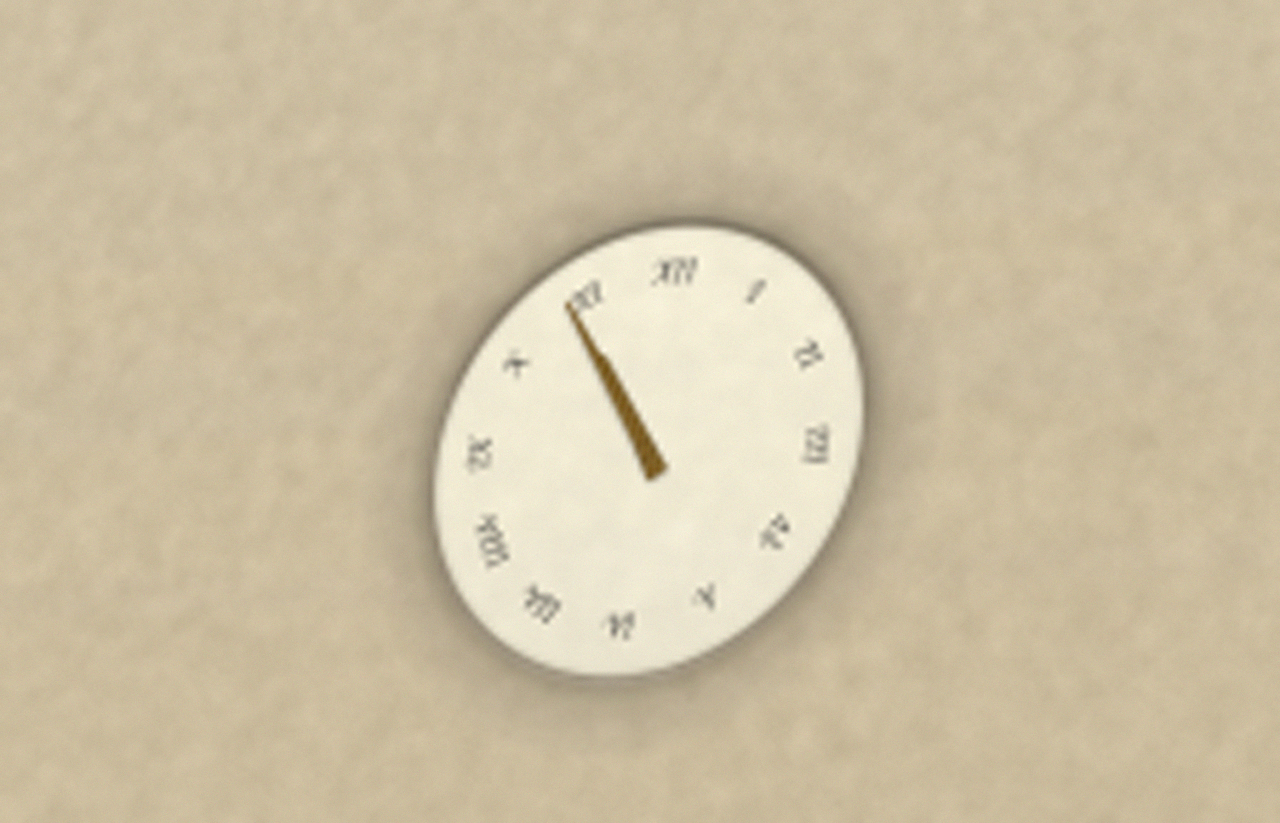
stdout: 10 h 54 min
